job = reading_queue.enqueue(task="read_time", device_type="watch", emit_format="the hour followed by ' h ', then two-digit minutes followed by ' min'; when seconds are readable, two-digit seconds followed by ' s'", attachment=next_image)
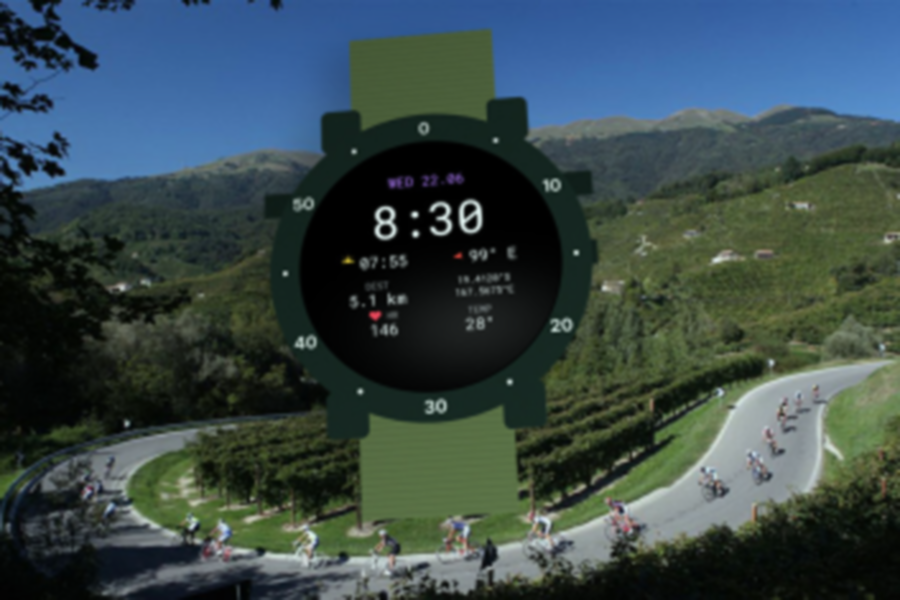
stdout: 8 h 30 min
